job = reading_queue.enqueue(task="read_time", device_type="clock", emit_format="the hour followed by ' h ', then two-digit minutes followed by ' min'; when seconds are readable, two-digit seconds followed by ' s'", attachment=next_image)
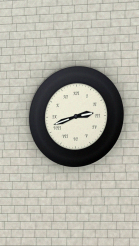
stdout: 2 h 42 min
